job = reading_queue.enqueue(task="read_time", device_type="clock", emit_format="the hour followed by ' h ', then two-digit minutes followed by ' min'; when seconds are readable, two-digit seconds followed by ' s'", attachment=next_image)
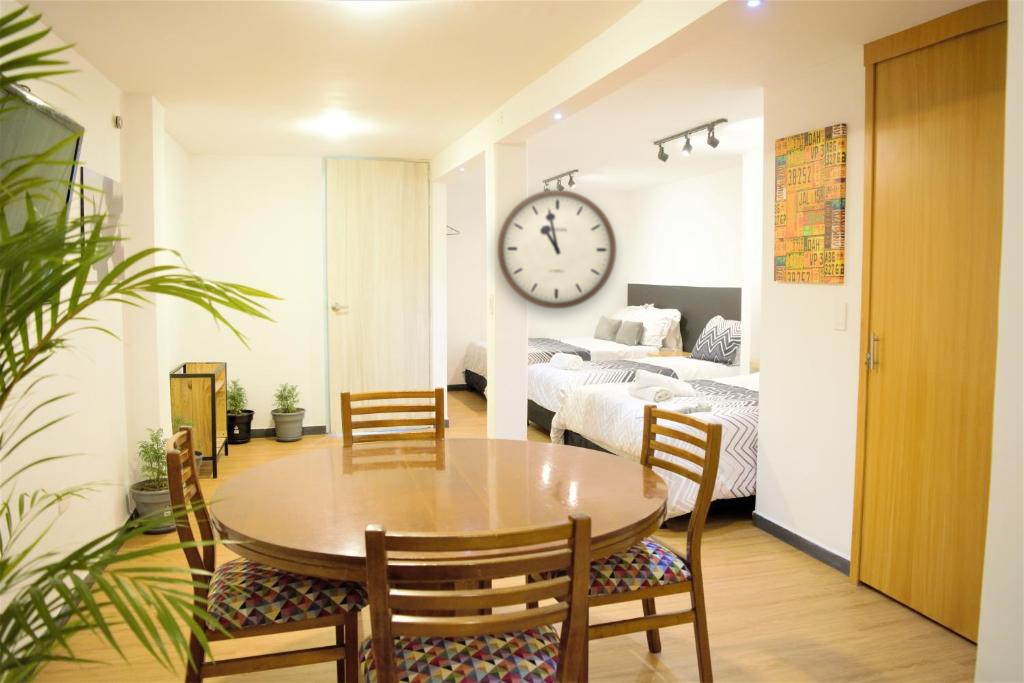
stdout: 10 h 58 min
